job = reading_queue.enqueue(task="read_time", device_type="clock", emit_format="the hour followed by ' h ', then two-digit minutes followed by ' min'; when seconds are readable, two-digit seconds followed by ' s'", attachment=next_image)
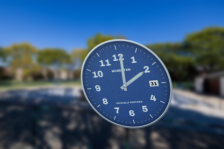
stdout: 2 h 01 min
